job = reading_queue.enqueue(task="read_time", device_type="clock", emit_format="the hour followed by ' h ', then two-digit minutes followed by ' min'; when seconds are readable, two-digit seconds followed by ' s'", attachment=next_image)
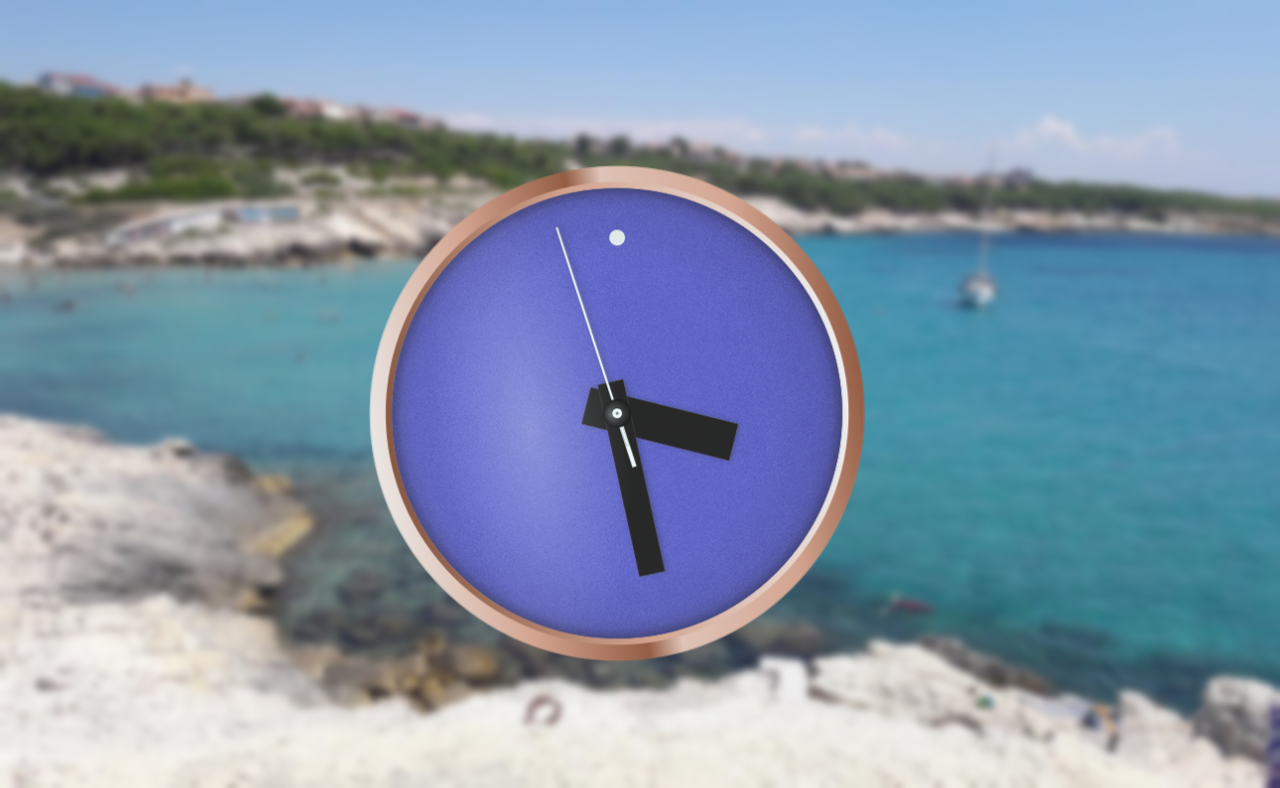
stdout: 3 h 27 min 57 s
